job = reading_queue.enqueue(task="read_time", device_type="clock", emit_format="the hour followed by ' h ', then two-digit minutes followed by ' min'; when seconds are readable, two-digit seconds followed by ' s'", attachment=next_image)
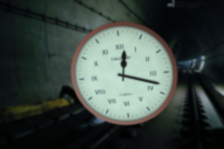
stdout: 12 h 18 min
